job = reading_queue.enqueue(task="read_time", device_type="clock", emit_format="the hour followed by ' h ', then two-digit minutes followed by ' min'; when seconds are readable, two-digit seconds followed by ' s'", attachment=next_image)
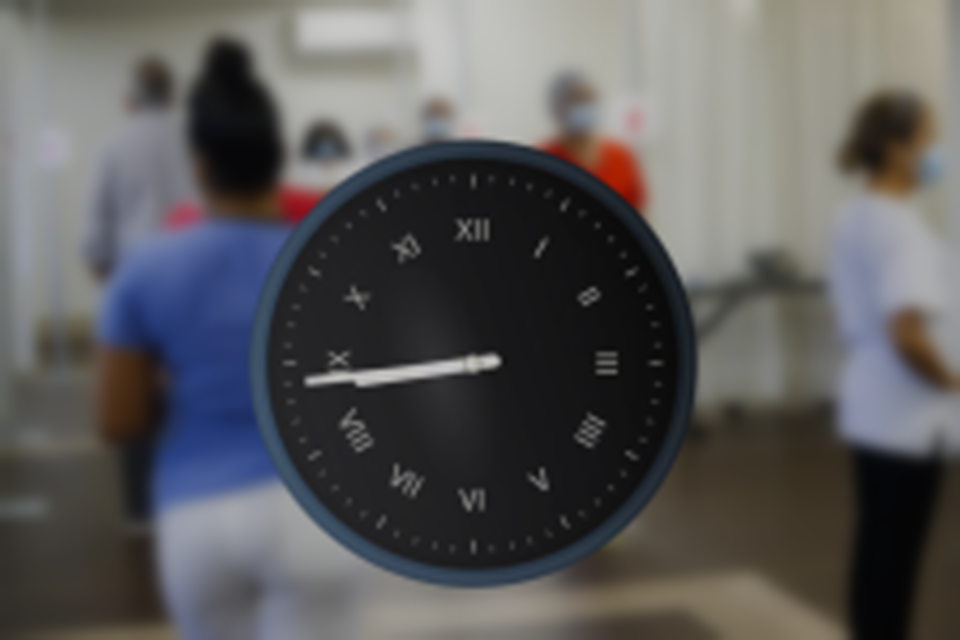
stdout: 8 h 44 min
